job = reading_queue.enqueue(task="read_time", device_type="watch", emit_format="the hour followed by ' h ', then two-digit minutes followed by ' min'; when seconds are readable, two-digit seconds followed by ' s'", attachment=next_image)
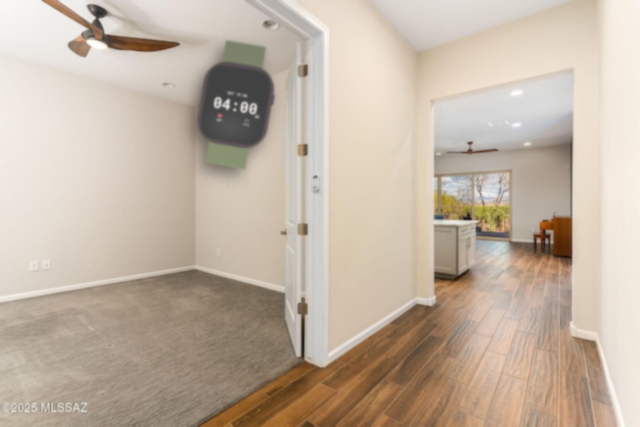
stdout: 4 h 00 min
